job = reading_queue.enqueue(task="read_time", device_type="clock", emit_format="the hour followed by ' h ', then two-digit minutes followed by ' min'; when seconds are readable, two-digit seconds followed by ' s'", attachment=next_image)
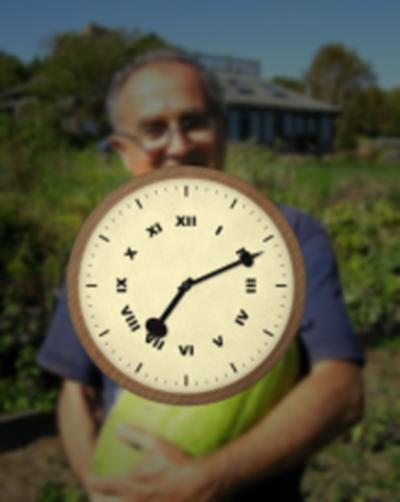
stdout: 7 h 11 min
